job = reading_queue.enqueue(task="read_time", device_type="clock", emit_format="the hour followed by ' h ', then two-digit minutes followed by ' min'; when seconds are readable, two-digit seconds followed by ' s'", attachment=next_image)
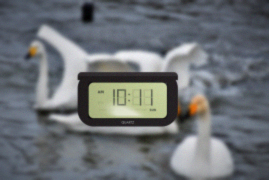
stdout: 10 h 11 min
